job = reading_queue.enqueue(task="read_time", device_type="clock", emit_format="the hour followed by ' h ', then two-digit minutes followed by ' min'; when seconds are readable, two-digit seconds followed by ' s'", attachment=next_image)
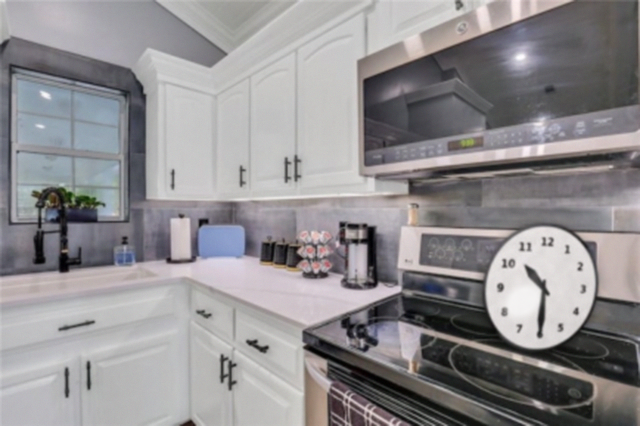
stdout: 10 h 30 min
